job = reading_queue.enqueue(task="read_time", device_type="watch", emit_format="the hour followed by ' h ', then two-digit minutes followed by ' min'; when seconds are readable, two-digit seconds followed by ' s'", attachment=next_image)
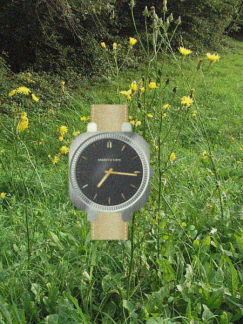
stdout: 7 h 16 min
